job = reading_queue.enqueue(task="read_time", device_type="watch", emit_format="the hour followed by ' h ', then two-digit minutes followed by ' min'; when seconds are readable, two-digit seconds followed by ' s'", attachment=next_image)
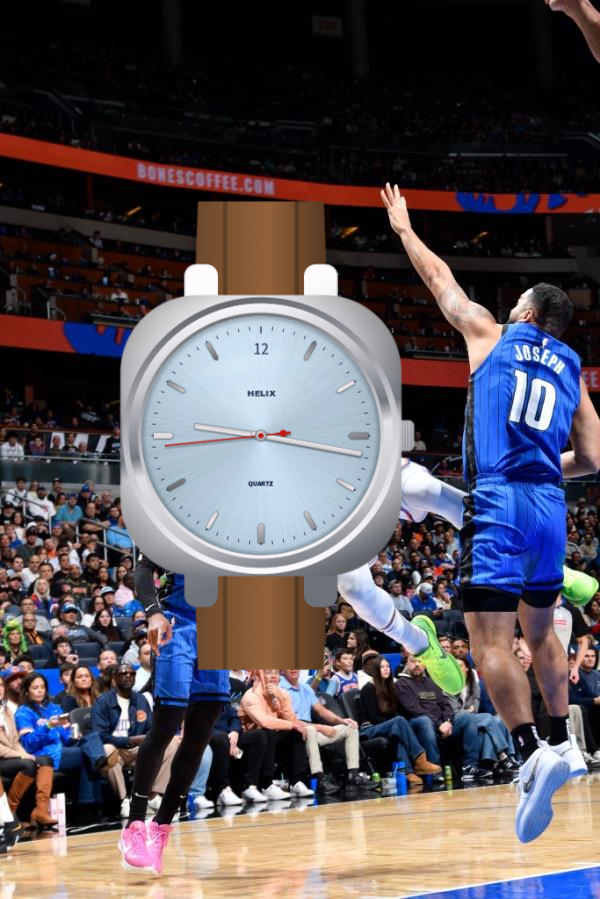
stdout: 9 h 16 min 44 s
